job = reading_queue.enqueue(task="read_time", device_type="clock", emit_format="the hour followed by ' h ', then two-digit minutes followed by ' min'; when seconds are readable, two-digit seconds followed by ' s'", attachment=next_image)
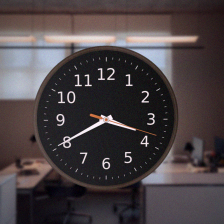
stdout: 3 h 40 min 18 s
